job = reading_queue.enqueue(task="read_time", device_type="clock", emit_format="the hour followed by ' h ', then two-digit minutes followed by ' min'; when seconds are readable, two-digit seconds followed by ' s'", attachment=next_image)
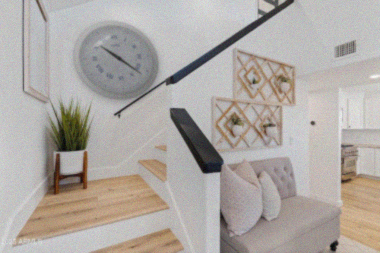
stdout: 10 h 22 min
